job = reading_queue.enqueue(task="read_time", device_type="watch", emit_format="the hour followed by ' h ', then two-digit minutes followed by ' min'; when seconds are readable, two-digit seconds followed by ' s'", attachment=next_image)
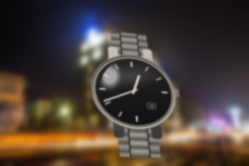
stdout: 12 h 41 min
